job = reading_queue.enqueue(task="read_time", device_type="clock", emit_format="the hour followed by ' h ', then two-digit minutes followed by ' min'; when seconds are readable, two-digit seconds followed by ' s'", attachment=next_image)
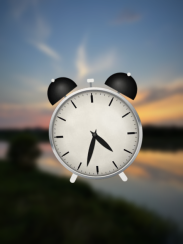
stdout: 4 h 33 min
